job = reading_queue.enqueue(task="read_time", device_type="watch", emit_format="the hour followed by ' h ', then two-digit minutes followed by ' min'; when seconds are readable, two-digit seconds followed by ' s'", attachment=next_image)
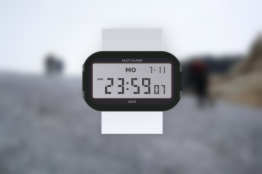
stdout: 23 h 59 min 07 s
